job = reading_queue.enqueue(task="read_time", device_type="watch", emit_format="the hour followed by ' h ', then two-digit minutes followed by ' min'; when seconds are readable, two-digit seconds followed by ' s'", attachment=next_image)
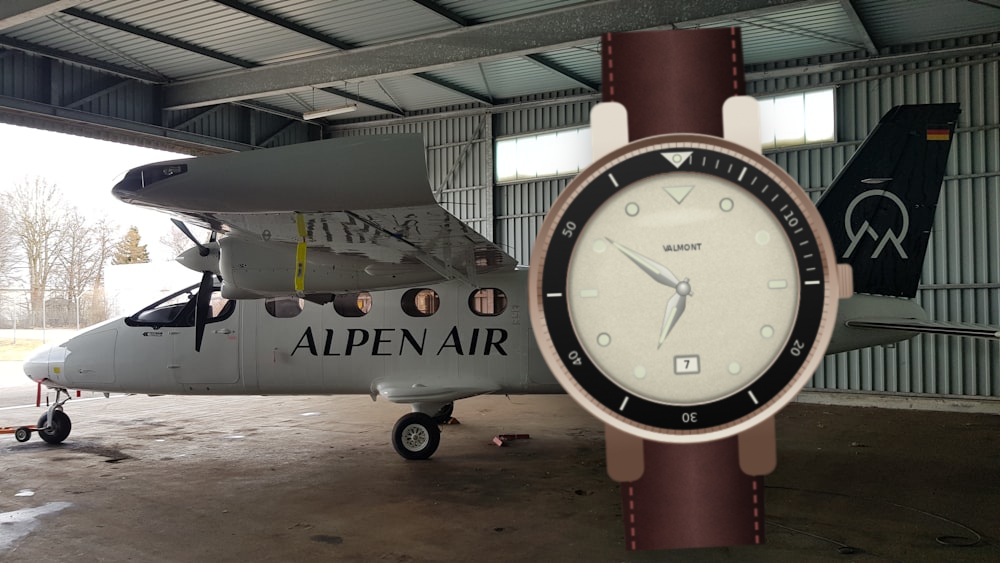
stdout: 6 h 51 min
